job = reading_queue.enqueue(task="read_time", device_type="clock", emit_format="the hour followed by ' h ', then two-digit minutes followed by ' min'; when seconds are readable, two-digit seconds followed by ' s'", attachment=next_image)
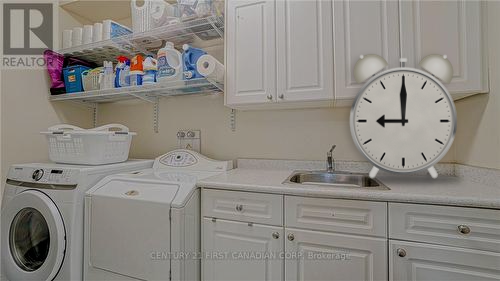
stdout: 9 h 00 min
